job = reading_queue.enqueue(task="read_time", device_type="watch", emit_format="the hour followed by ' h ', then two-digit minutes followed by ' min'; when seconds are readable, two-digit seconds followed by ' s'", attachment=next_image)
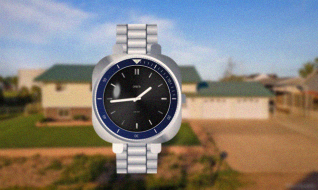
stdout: 1 h 44 min
